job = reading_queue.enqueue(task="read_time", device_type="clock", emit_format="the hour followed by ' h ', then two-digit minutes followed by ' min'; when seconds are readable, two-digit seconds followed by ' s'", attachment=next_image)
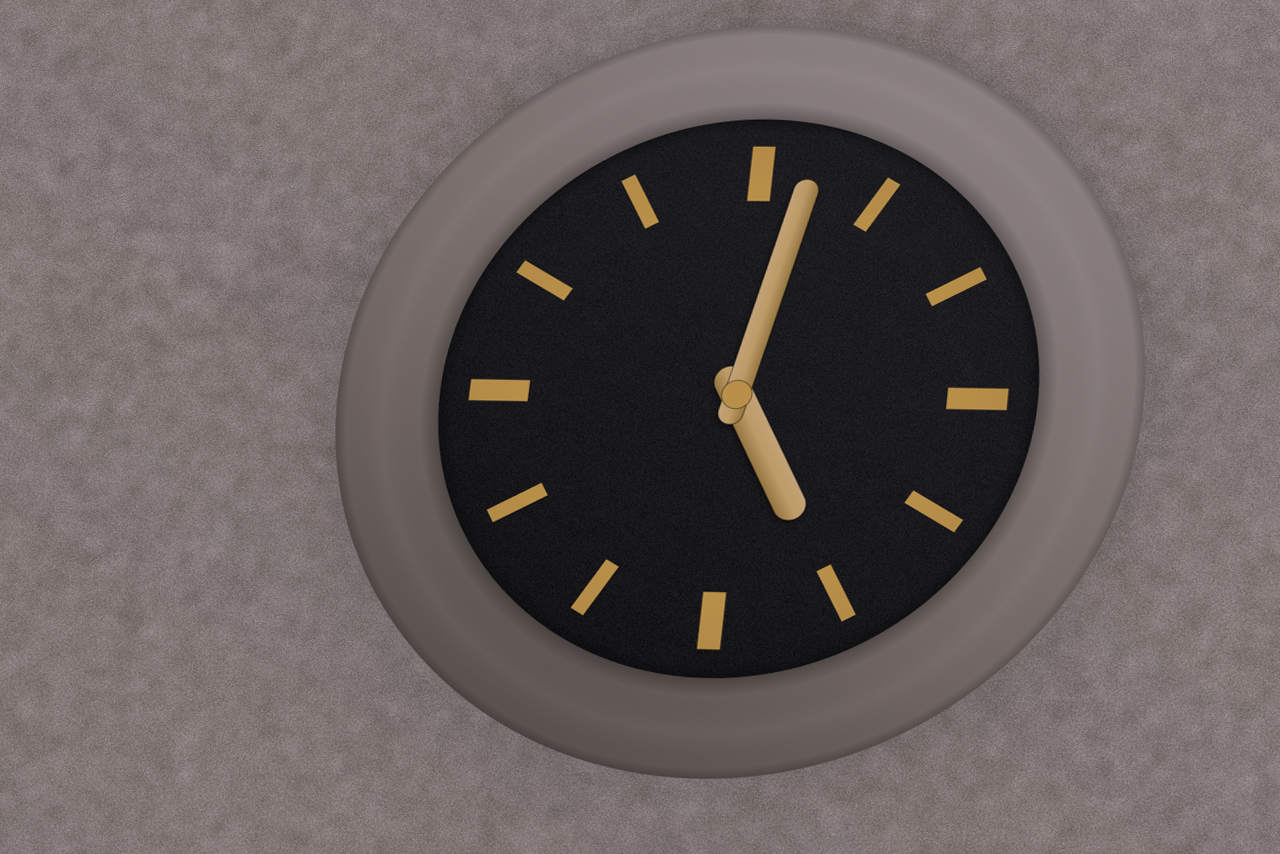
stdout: 5 h 02 min
